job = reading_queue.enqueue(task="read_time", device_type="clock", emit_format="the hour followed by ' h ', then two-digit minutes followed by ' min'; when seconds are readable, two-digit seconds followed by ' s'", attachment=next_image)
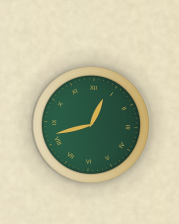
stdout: 12 h 42 min
